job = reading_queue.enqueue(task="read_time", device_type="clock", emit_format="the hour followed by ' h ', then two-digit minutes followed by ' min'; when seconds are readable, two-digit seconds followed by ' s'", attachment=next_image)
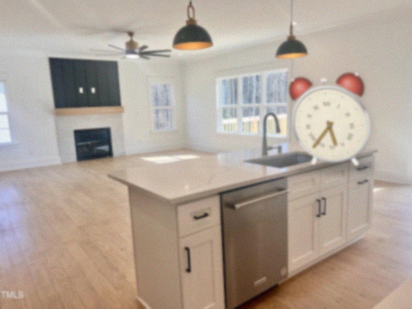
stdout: 5 h 37 min
